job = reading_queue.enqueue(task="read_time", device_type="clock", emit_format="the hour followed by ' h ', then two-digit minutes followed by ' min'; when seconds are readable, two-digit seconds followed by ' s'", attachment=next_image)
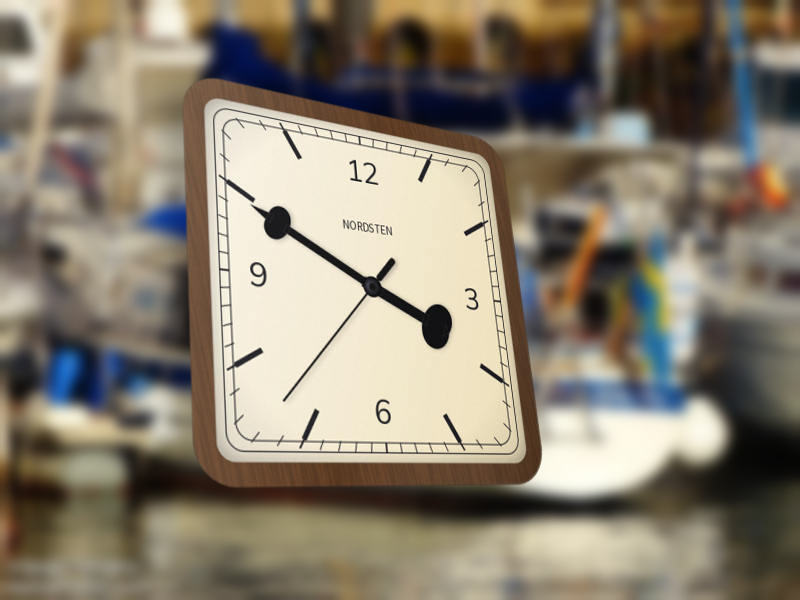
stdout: 3 h 49 min 37 s
